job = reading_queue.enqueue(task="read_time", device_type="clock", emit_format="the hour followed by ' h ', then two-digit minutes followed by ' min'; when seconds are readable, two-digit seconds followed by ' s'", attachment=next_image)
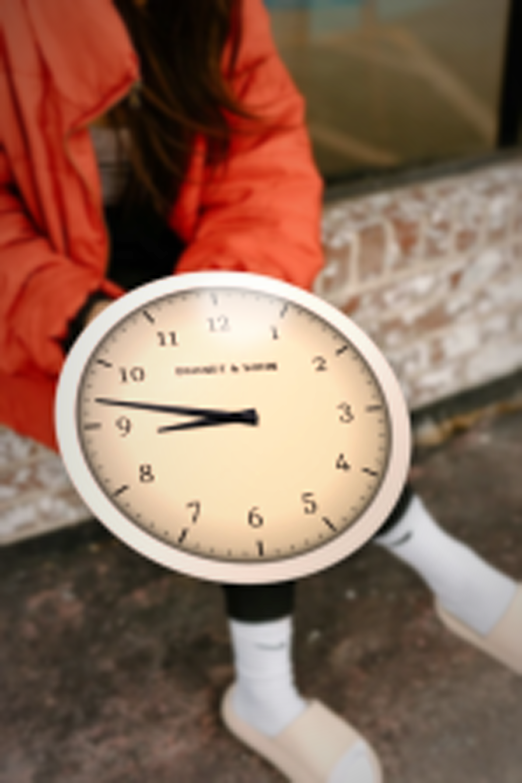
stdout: 8 h 47 min
